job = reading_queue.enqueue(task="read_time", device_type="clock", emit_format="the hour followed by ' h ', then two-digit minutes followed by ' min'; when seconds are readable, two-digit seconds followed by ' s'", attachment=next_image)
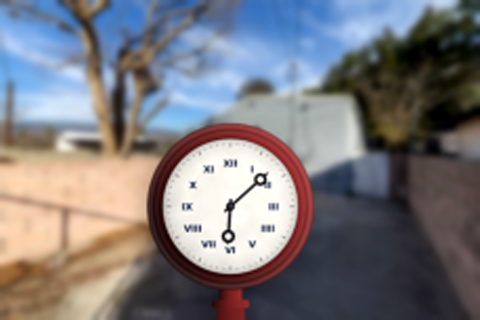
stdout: 6 h 08 min
